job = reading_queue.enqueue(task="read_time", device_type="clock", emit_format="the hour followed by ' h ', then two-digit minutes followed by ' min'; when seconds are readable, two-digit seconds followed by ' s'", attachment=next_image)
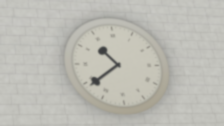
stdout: 10 h 39 min
